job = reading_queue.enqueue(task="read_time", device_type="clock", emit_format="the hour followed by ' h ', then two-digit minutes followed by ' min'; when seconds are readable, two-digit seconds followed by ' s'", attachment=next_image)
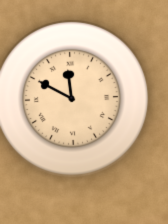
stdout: 11 h 50 min
